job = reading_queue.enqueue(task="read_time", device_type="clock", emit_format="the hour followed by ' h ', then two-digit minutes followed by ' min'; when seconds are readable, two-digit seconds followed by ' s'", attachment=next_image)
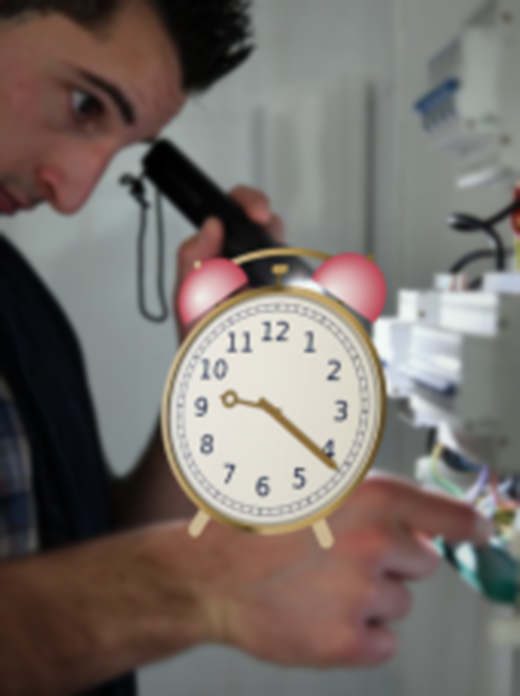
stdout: 9 h 21 min
